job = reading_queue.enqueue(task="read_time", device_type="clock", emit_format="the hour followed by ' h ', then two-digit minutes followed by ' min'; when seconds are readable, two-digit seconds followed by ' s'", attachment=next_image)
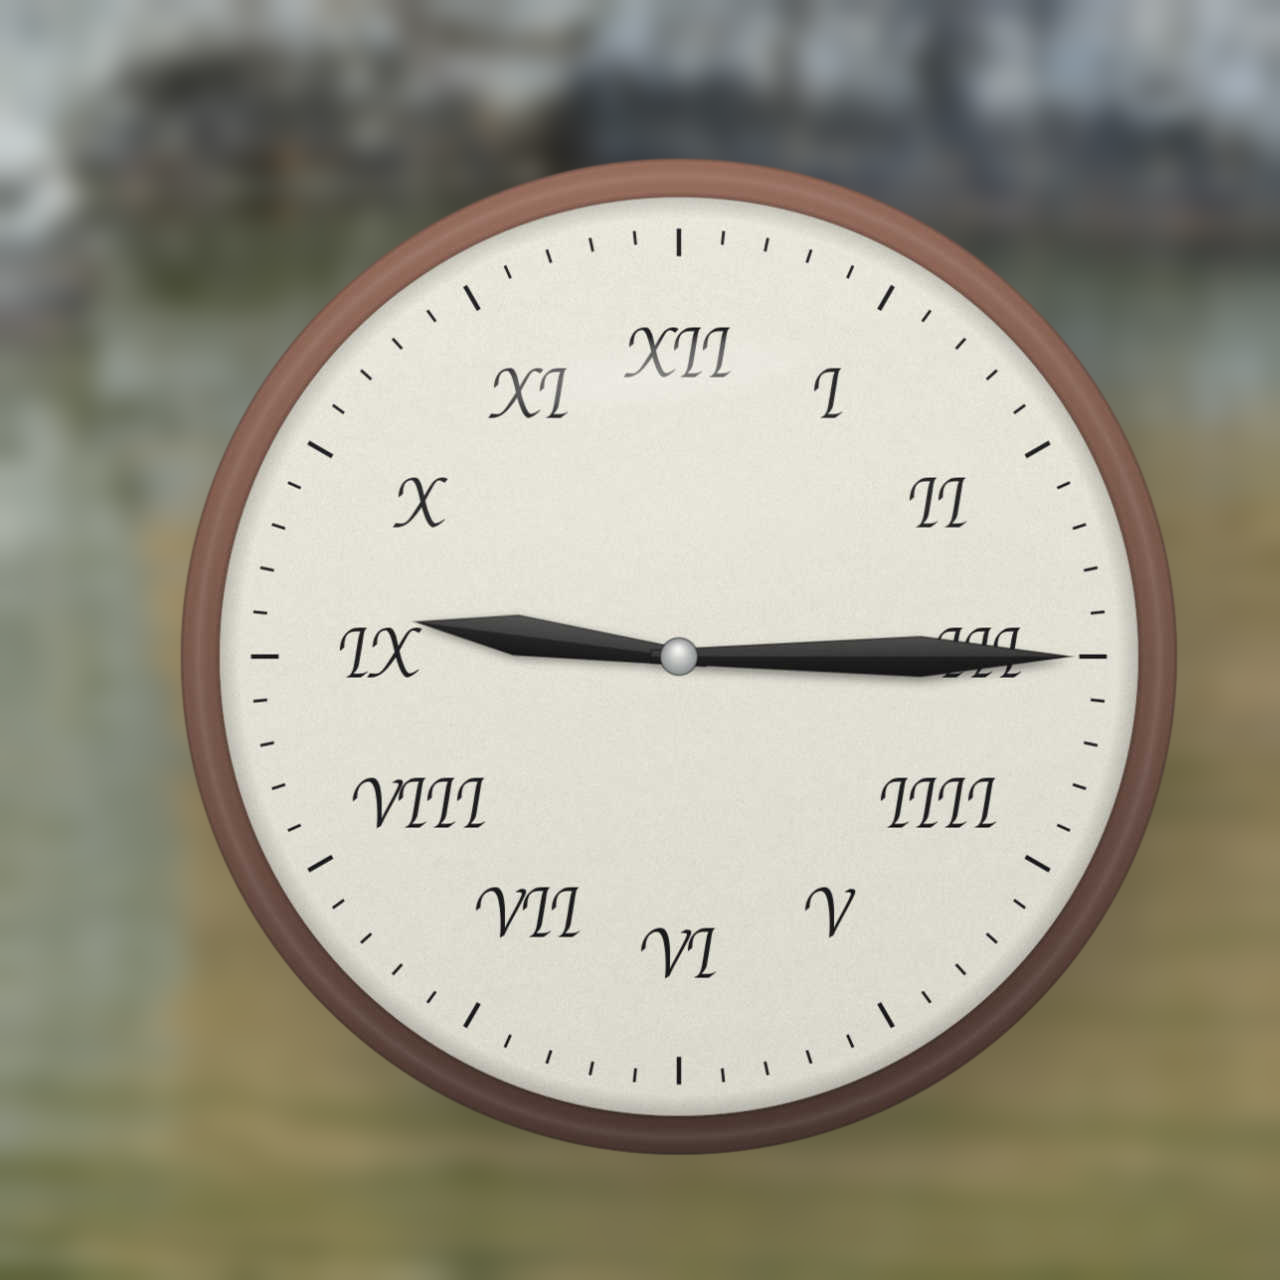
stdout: 9 h 15 min
